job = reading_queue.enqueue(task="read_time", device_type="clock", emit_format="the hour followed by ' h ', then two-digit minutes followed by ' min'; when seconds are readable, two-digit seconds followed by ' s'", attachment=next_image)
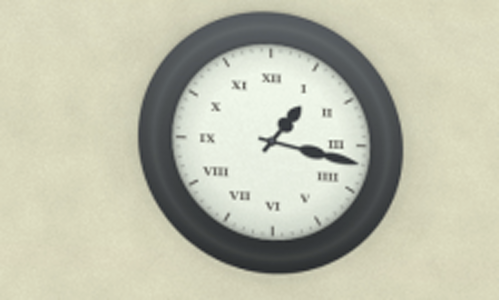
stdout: 1 h 17 min
